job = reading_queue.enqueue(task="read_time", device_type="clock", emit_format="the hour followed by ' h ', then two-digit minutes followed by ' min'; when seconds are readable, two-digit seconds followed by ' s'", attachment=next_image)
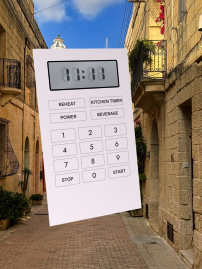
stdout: 11 h 11 min
